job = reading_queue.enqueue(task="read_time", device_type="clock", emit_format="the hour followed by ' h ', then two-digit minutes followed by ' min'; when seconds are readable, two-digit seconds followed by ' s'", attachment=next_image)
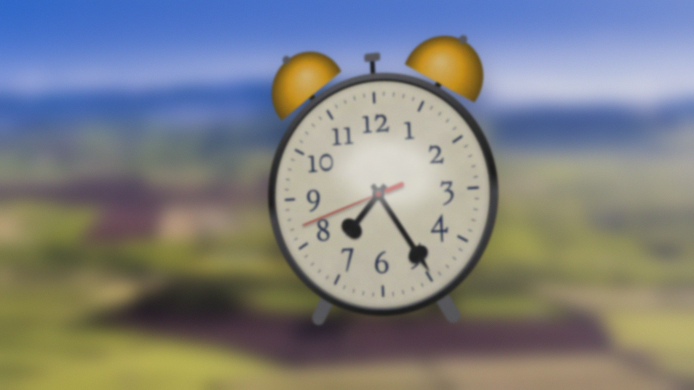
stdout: 7 h 24 min 42 s
